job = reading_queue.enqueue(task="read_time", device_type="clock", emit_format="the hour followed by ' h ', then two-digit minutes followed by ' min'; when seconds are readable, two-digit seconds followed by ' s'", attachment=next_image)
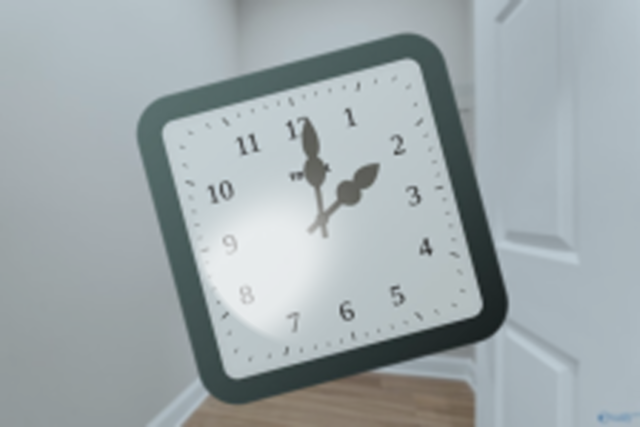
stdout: 2 h 01 min
